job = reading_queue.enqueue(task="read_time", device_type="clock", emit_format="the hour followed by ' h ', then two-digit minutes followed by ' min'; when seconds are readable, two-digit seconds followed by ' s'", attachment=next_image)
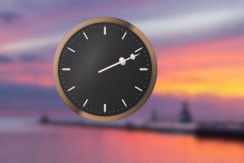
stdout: 2 h 11 min
